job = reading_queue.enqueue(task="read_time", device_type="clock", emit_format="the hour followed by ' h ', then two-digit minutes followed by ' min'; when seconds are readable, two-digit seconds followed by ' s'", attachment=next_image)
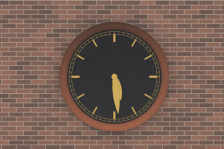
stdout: 5 h 29 min
